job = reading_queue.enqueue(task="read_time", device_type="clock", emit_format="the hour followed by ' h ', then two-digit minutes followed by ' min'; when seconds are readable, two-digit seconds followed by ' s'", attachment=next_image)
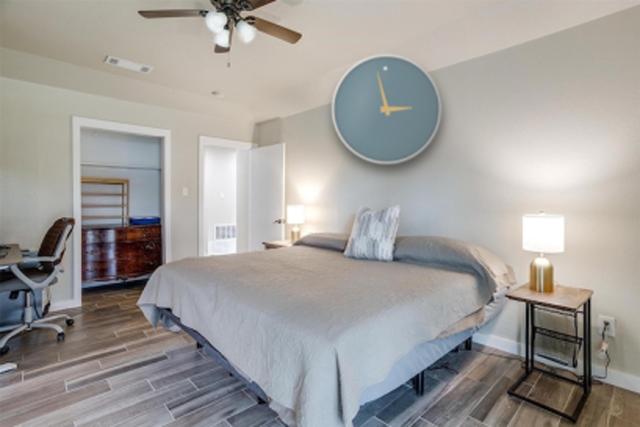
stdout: 2 h 58 min
